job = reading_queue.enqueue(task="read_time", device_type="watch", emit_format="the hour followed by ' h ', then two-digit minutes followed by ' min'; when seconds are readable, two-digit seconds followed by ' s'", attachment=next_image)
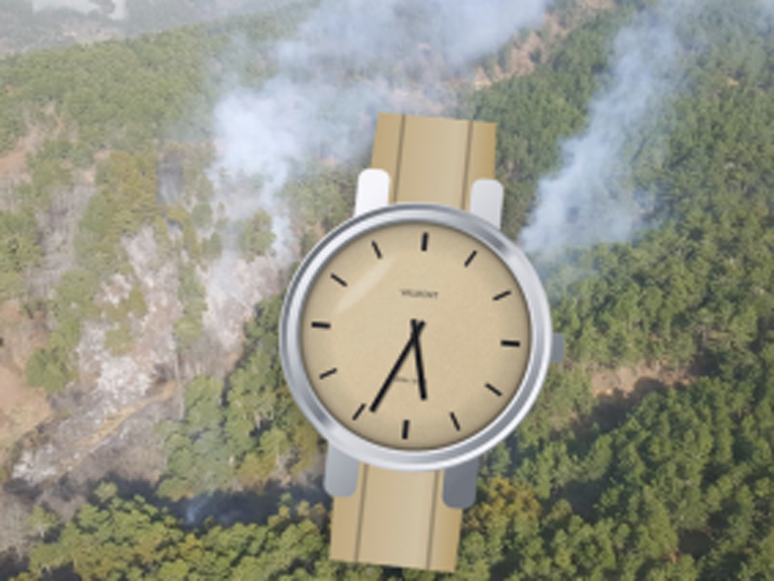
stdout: 5 h 34 min
